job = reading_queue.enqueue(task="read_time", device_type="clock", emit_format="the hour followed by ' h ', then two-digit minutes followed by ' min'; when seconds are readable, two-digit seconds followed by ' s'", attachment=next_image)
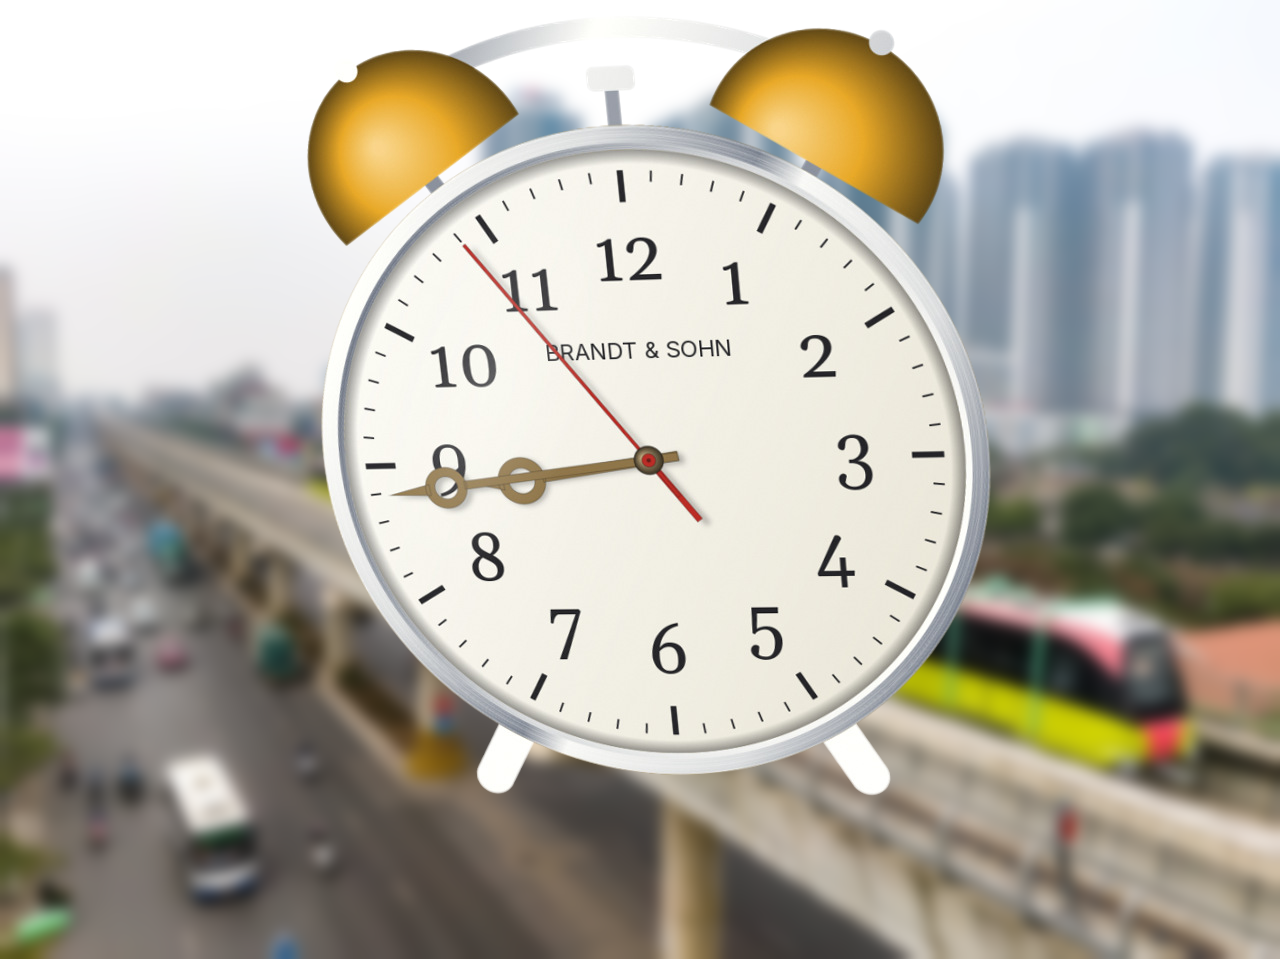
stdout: 8 h 43 min 54 s
